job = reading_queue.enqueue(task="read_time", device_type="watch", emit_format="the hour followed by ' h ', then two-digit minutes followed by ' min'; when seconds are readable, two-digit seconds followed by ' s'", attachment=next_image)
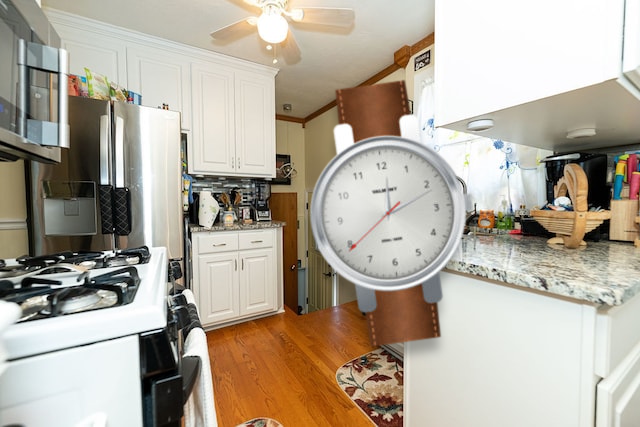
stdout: 12 h 11 min 39 s
